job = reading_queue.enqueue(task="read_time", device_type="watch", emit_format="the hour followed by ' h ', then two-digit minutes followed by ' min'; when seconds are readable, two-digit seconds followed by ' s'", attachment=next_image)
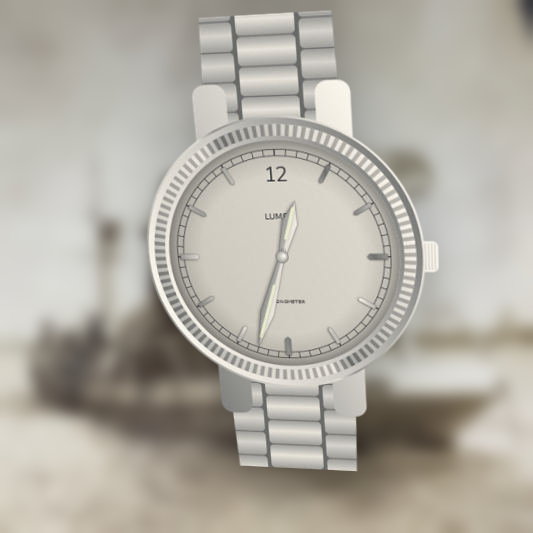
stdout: 12 h 33 min
